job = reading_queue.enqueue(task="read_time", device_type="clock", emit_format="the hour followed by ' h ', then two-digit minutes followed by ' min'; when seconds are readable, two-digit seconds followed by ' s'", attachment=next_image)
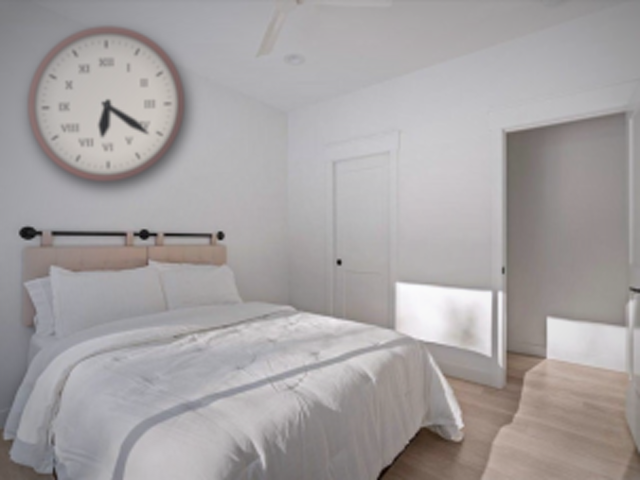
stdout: 6 h 21 min
